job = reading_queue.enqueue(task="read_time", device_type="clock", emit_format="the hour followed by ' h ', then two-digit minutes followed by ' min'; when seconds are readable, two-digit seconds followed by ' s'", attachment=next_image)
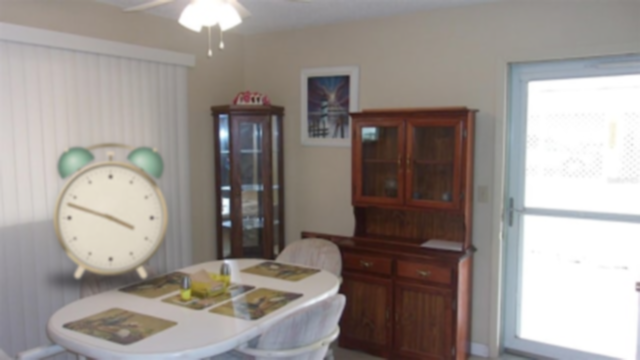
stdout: 3 h 48 min
